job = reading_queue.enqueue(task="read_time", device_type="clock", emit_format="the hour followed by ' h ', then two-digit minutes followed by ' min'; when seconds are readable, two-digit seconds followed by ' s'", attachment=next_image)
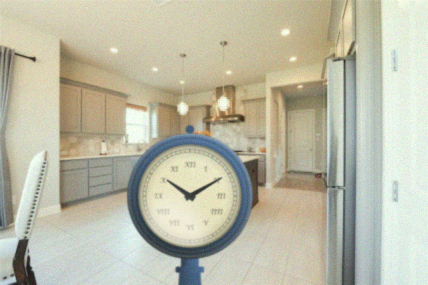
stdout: 10 h 10 min
